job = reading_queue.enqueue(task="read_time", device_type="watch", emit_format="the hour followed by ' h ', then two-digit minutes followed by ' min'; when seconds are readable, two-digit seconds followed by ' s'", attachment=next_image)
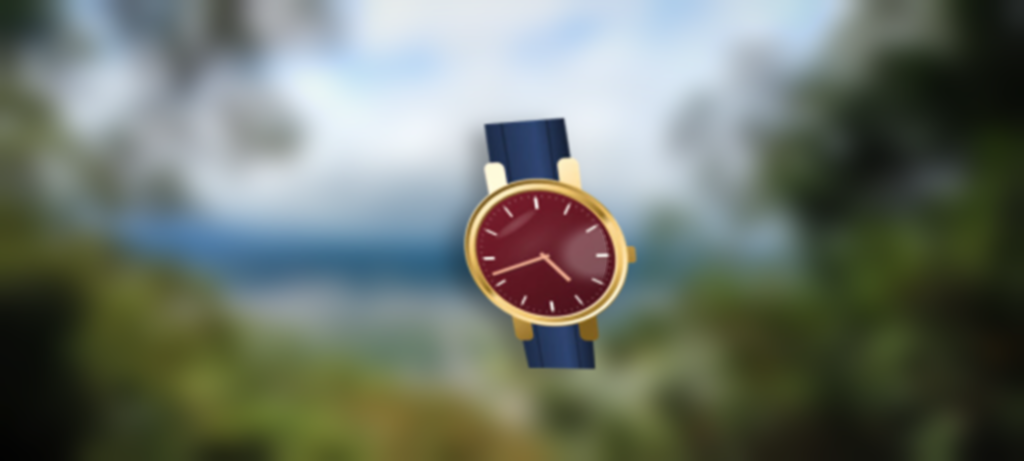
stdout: 4 h 42 min
